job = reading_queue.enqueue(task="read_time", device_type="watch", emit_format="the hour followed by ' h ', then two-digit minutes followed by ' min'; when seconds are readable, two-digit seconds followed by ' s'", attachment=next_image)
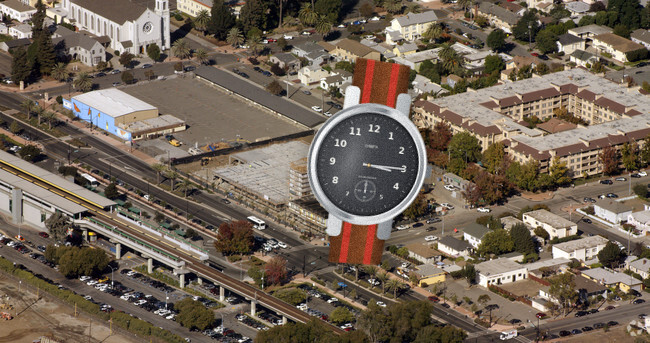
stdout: 3 h 15 min
